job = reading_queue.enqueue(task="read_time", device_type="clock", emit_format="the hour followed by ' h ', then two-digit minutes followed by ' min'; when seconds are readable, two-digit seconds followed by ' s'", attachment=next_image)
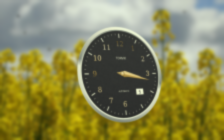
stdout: 3 h 17 min
